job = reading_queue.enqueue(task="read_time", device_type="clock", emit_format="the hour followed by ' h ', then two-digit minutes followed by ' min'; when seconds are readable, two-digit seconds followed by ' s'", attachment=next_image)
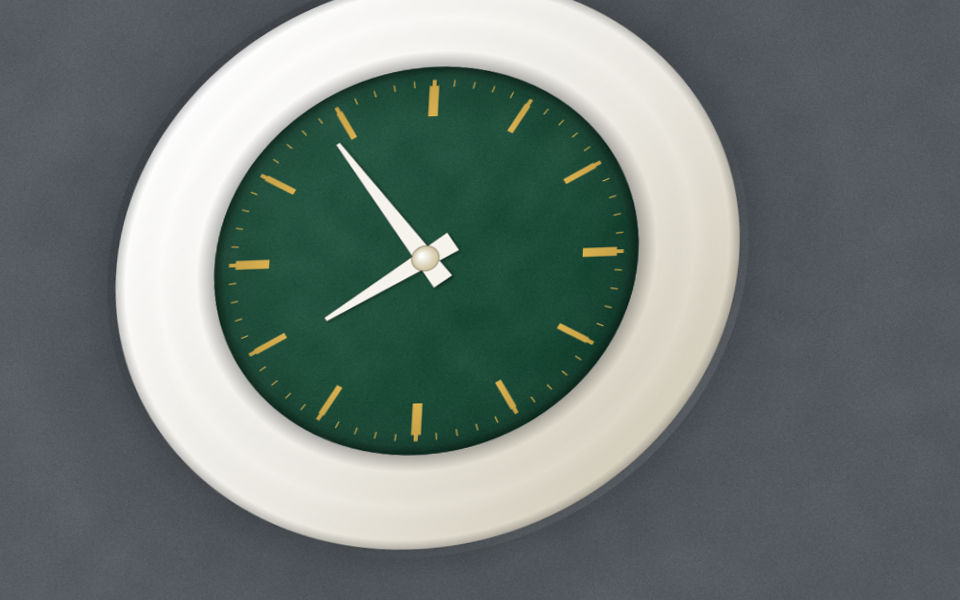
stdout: 7 h 54 min
